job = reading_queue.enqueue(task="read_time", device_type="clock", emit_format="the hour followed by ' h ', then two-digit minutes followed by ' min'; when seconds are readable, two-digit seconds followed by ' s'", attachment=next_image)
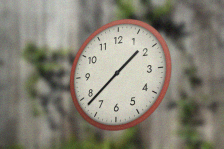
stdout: 1 h 38 min
